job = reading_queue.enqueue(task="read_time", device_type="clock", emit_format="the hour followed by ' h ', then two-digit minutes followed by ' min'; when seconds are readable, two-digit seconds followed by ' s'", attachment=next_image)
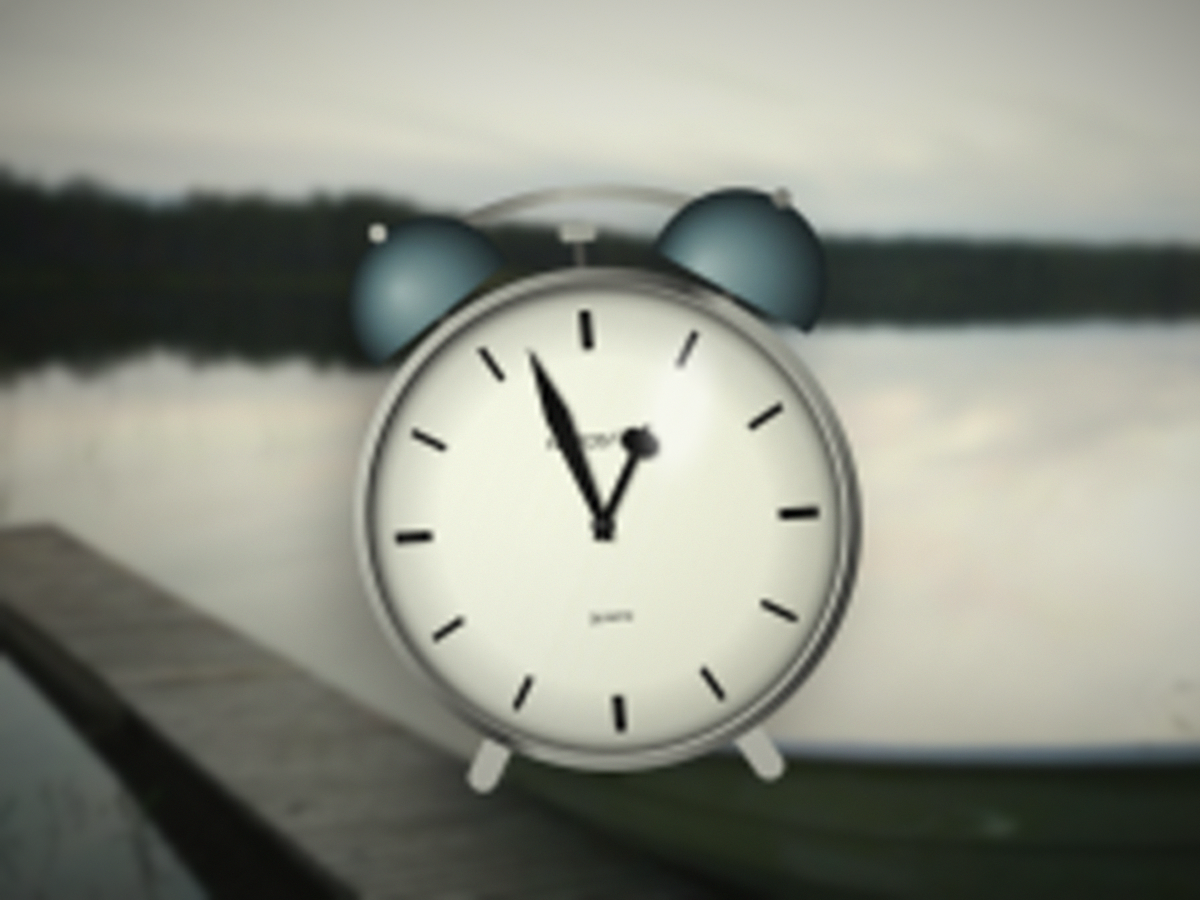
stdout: 12 h 57 min
